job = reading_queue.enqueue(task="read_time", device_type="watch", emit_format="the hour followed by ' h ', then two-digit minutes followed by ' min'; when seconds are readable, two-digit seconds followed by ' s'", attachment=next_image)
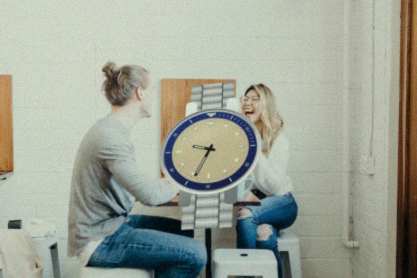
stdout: 9 h 34 min
